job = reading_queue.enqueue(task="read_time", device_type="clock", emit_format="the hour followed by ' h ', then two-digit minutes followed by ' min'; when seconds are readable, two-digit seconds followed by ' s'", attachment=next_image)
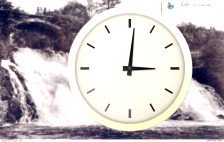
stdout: 3 h 01 min
